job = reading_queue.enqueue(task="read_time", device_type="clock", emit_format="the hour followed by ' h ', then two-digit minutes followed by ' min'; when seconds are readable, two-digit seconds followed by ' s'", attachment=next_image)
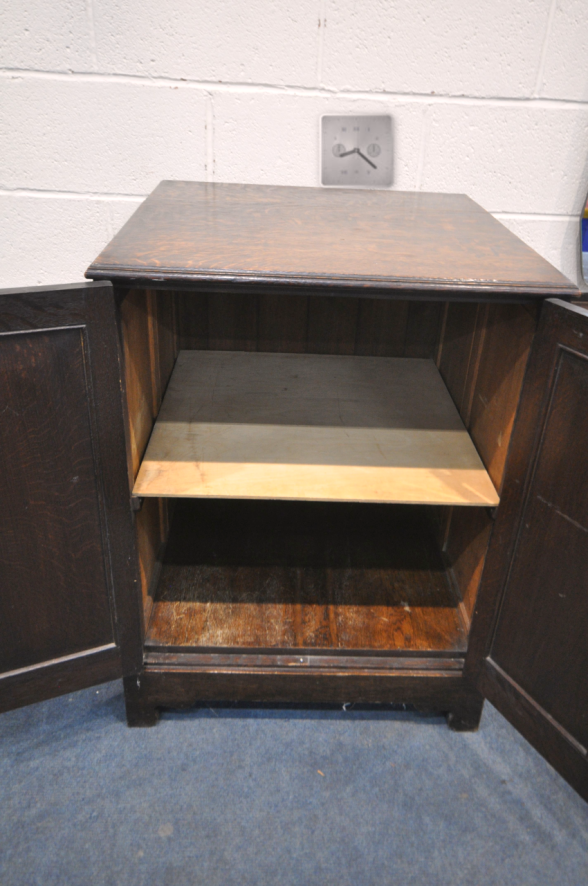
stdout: 8 h 22 min
